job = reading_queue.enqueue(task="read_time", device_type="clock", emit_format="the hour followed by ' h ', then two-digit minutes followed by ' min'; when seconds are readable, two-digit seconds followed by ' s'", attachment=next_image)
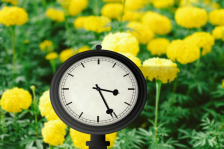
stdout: 3 h 26 min
